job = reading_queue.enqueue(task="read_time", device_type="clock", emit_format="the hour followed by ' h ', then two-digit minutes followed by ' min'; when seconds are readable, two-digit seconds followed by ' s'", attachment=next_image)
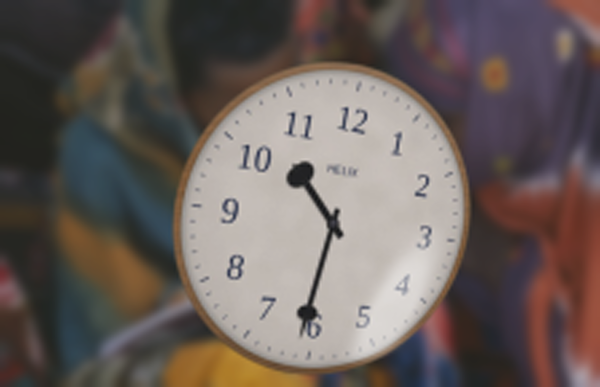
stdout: 10 h 31 min
